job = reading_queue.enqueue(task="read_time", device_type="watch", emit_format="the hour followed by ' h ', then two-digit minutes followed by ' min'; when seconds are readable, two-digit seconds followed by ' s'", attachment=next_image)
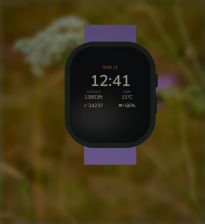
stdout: 12 h 41 min
